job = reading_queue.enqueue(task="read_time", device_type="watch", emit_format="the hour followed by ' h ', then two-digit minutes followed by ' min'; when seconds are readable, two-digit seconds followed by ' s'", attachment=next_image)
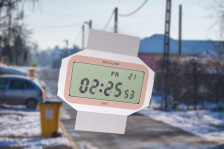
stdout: 2 h 25 min 53 s
